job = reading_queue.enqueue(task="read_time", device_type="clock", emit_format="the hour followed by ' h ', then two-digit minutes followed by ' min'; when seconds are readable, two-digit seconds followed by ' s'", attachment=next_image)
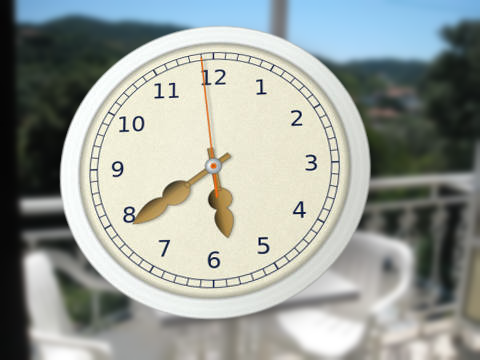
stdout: 5 h 38 min 59 s
